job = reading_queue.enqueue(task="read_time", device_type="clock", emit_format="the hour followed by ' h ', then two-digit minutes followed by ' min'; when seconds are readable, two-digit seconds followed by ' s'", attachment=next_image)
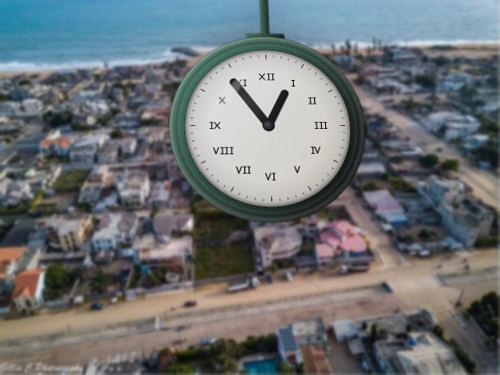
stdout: 12 h 54 min
